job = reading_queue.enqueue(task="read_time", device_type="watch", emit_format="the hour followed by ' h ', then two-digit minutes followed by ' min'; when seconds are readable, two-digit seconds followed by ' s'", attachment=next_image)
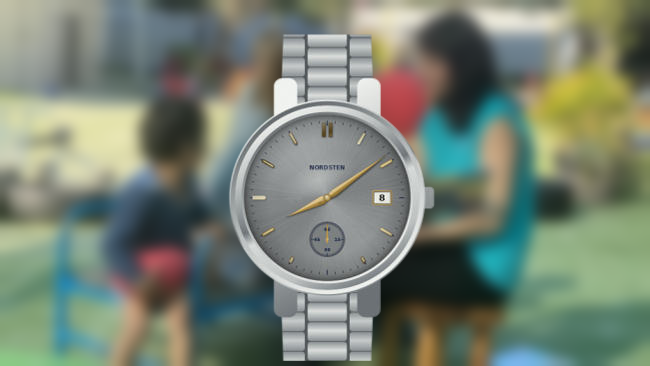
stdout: 8 h 09 min
